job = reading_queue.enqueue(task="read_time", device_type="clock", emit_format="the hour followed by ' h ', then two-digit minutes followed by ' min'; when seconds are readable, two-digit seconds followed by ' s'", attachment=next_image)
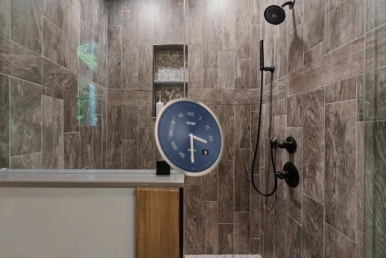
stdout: 3 h 30 min
